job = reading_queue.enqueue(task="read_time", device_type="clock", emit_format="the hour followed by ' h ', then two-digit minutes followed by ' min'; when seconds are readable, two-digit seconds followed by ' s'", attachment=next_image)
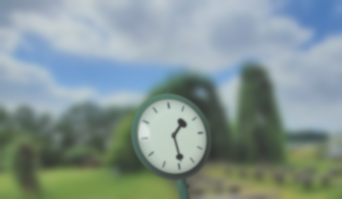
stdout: 1 h 29 min
